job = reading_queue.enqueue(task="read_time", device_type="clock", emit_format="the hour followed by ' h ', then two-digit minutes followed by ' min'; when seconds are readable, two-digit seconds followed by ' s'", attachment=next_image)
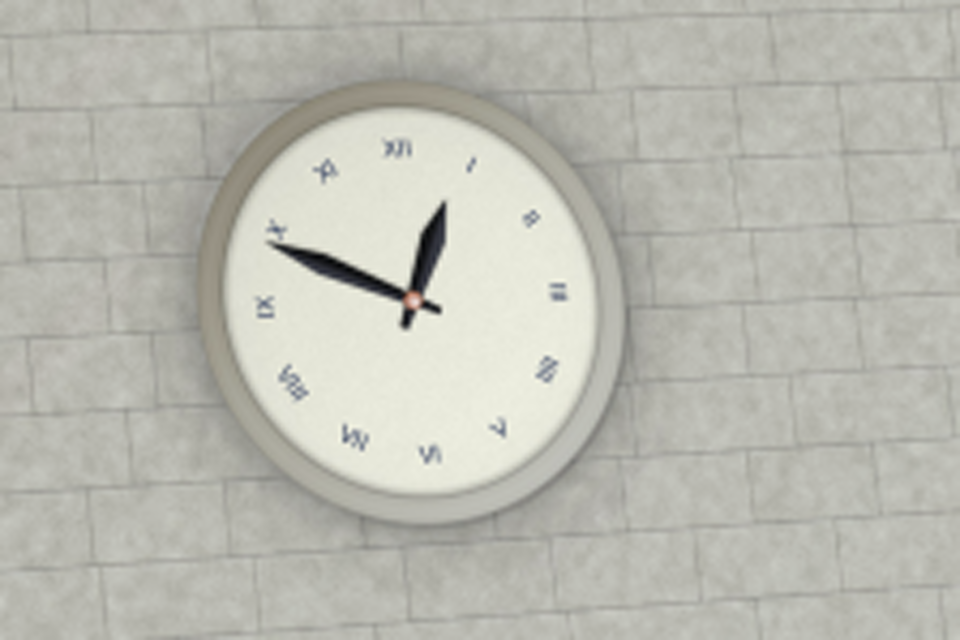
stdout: 12 h 49 min
